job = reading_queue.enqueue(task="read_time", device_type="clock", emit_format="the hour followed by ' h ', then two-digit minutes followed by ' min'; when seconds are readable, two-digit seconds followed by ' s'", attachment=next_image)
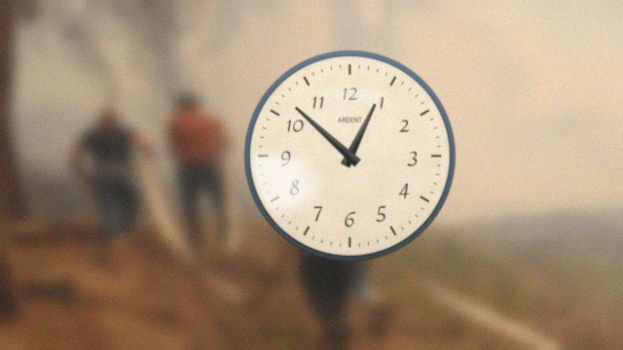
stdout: 12 h 52 min
